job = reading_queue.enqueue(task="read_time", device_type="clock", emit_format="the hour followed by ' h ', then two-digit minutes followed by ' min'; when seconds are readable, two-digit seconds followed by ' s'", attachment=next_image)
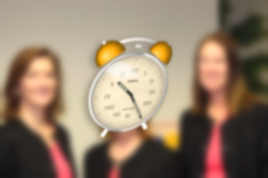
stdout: 10 h 25 min
